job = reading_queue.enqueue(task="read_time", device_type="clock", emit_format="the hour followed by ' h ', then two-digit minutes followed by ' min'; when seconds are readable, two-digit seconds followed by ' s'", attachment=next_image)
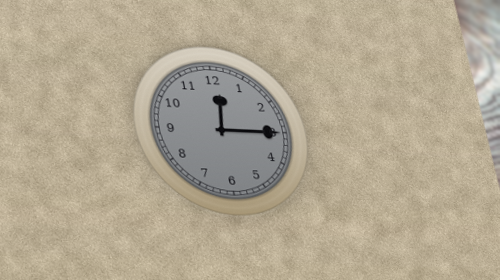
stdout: 12 h 15 min
